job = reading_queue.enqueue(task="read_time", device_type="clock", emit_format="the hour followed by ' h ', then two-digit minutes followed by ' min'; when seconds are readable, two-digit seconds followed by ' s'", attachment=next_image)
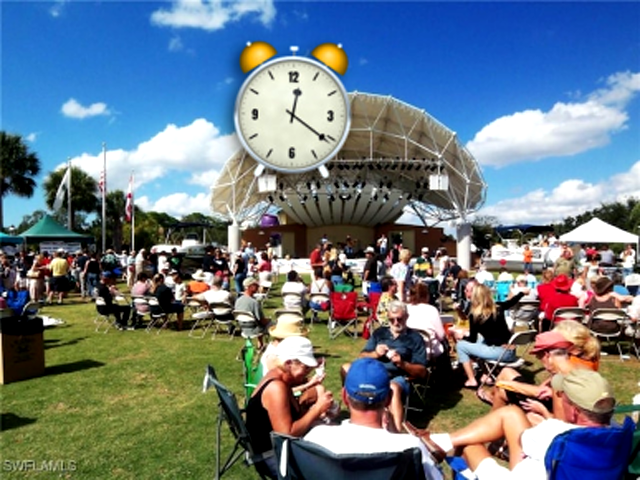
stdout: 12 h 21 min
